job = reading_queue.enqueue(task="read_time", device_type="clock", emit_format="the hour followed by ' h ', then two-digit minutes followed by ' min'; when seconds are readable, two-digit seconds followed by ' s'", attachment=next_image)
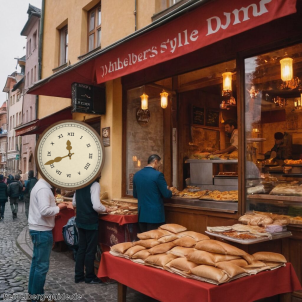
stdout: 11 h 41 min
